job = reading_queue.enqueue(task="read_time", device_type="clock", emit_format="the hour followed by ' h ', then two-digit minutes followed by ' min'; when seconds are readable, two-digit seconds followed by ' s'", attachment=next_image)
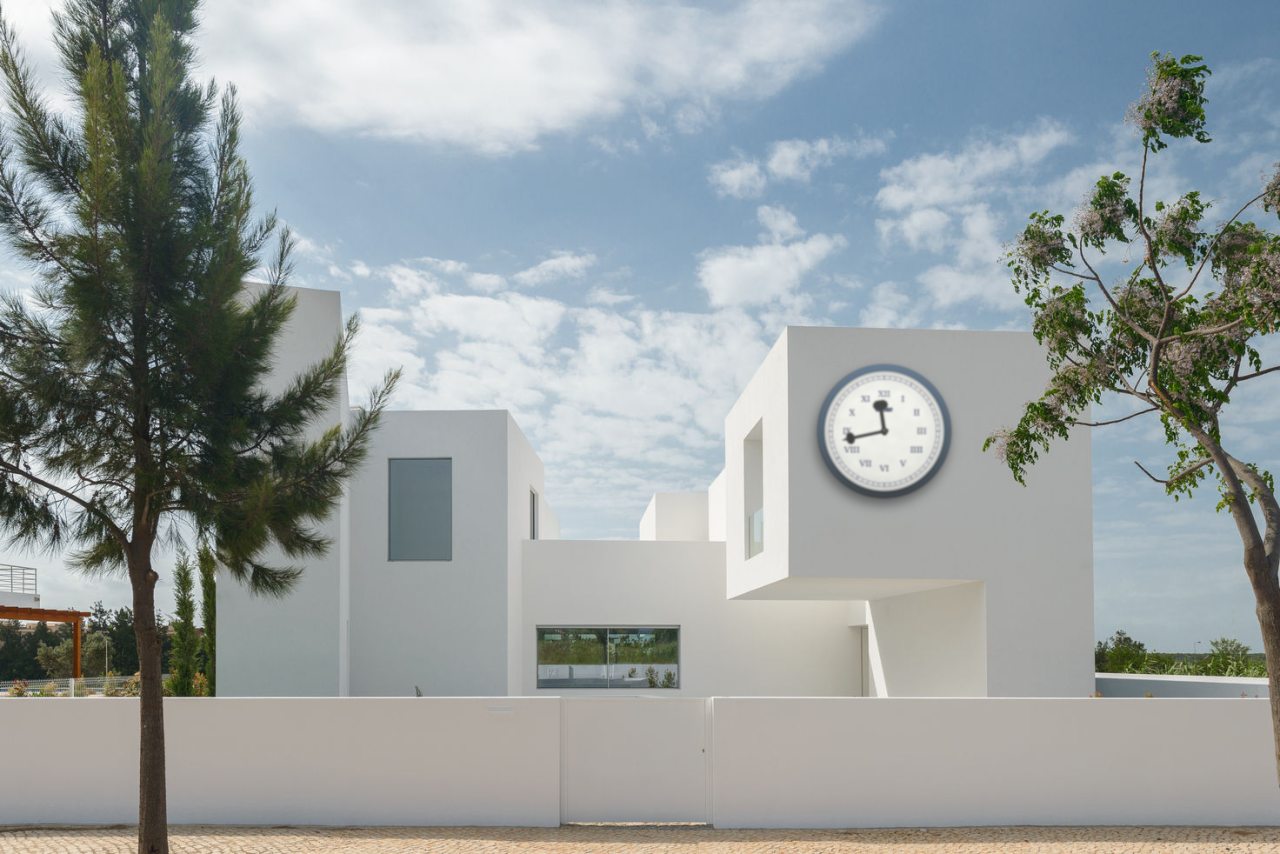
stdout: 11 h 43 min
